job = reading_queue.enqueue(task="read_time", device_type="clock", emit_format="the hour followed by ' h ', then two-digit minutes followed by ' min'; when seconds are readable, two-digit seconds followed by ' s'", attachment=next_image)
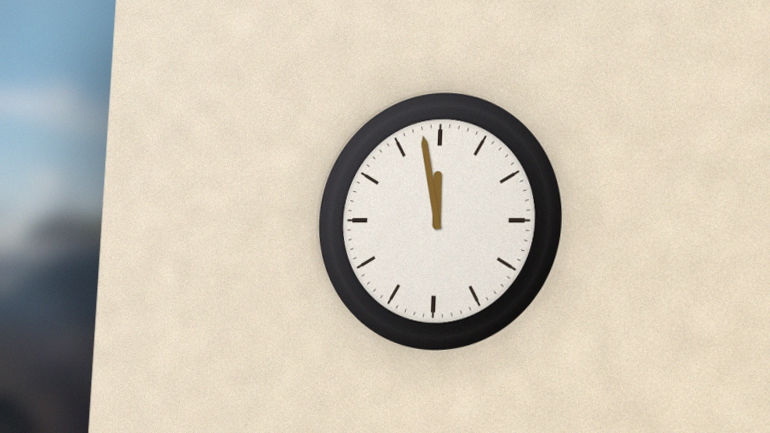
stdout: 11 h 58 min
